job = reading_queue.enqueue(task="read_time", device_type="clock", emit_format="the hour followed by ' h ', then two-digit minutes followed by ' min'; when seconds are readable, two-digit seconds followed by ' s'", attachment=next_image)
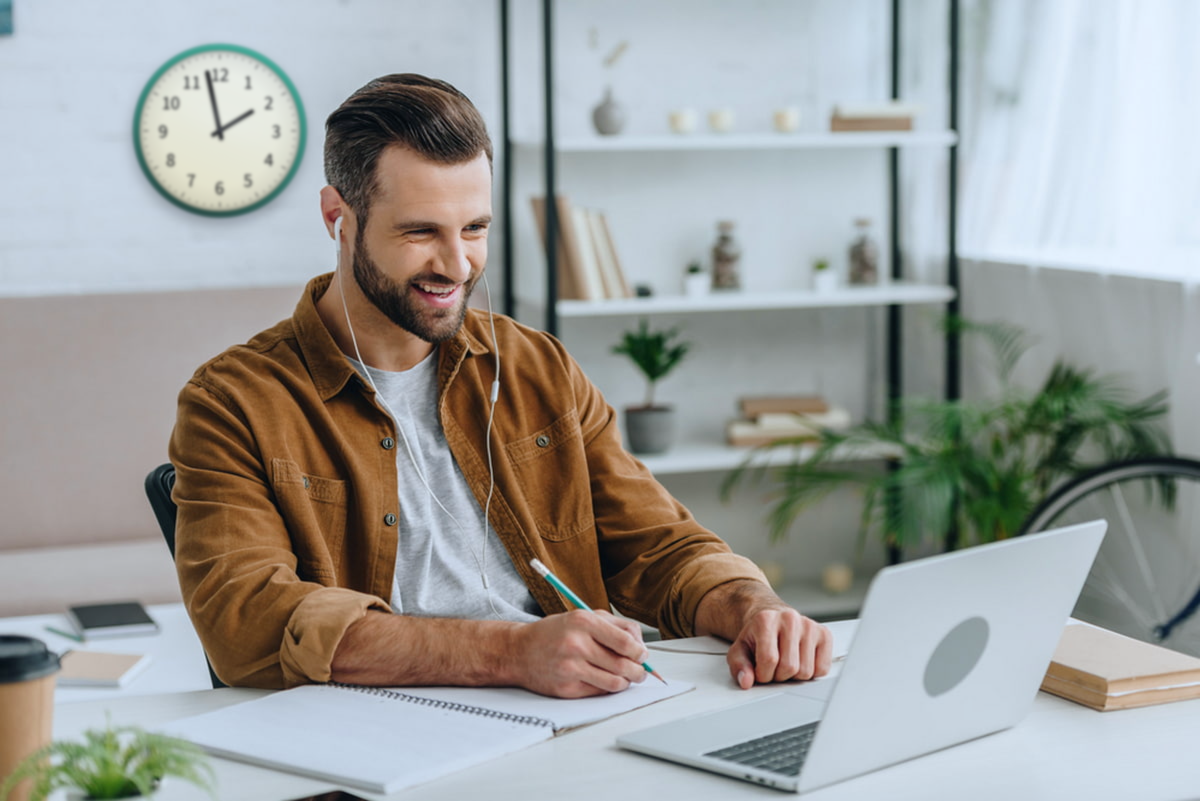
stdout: 1 h 58 min
